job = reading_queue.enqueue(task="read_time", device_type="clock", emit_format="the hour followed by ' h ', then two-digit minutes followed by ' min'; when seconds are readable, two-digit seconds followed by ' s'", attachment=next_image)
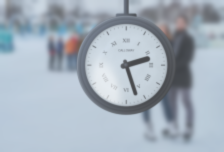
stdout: 2 h 27 min
